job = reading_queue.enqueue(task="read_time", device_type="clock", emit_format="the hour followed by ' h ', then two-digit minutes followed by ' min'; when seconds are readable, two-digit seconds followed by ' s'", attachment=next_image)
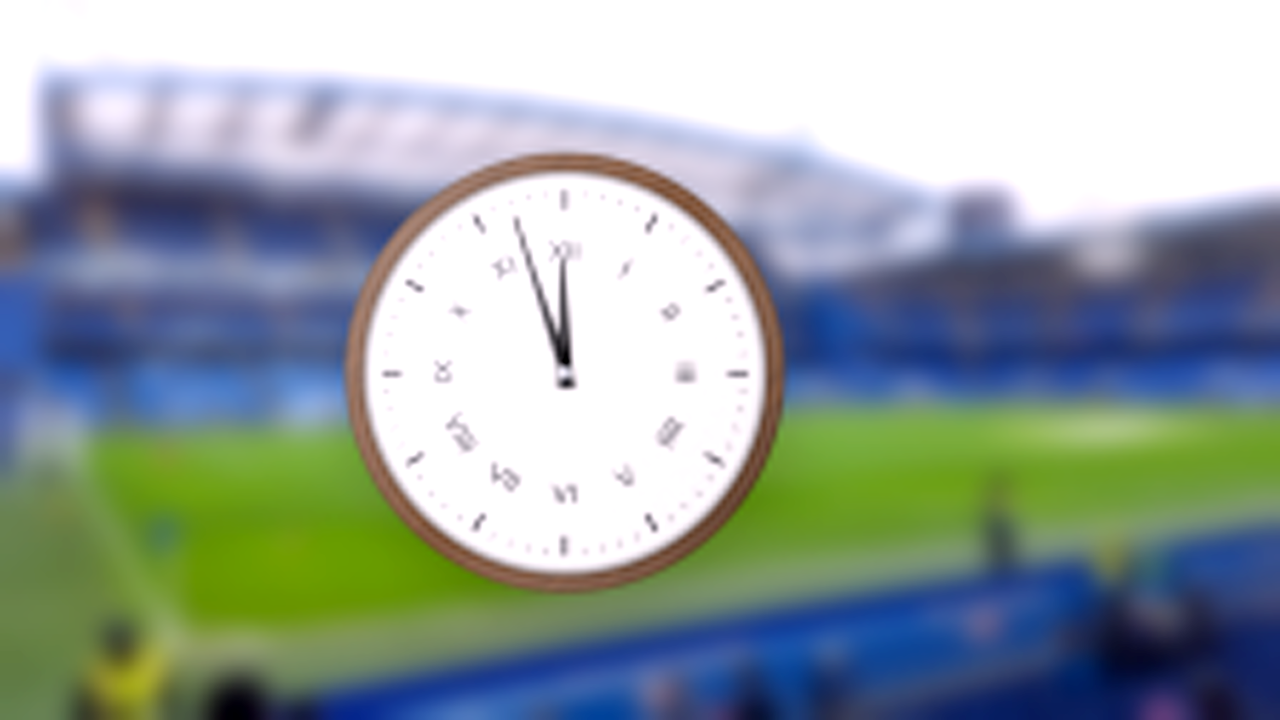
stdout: 11 h 57 min
